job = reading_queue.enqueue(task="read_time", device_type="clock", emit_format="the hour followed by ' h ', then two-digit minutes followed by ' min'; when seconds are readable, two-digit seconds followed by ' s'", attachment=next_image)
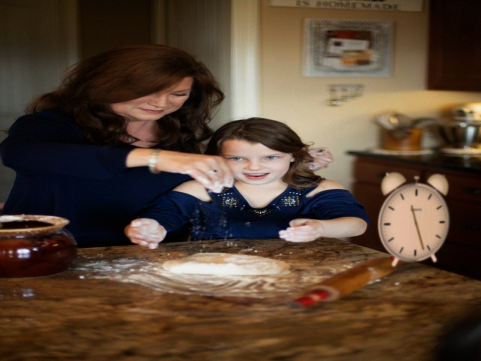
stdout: 11 h 27 min
